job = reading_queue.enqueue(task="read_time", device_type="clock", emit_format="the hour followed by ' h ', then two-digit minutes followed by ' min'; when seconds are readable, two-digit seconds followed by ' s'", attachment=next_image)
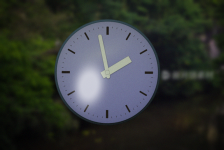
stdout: 1 h 58 min
